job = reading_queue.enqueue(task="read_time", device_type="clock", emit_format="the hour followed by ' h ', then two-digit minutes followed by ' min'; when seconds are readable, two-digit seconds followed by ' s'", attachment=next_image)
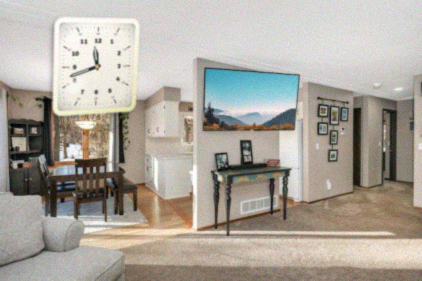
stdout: 11 h 42 min
